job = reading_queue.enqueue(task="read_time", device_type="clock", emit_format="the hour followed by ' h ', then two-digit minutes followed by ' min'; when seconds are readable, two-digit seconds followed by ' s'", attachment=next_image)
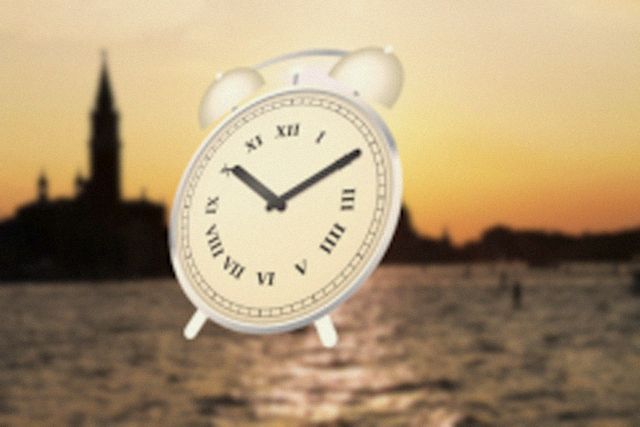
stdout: 10 h 10 min
